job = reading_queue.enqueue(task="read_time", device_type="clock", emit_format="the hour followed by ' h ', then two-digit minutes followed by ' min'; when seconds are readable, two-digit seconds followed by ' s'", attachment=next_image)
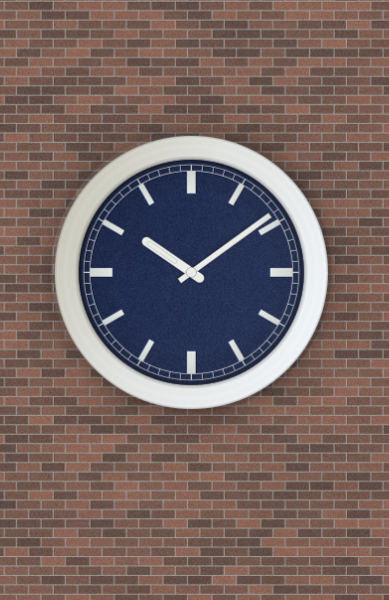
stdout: 10 h 09 min
